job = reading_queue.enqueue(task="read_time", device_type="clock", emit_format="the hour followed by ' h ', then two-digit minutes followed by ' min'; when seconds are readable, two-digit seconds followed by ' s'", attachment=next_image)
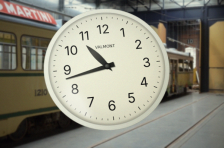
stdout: 10 h 43 min
